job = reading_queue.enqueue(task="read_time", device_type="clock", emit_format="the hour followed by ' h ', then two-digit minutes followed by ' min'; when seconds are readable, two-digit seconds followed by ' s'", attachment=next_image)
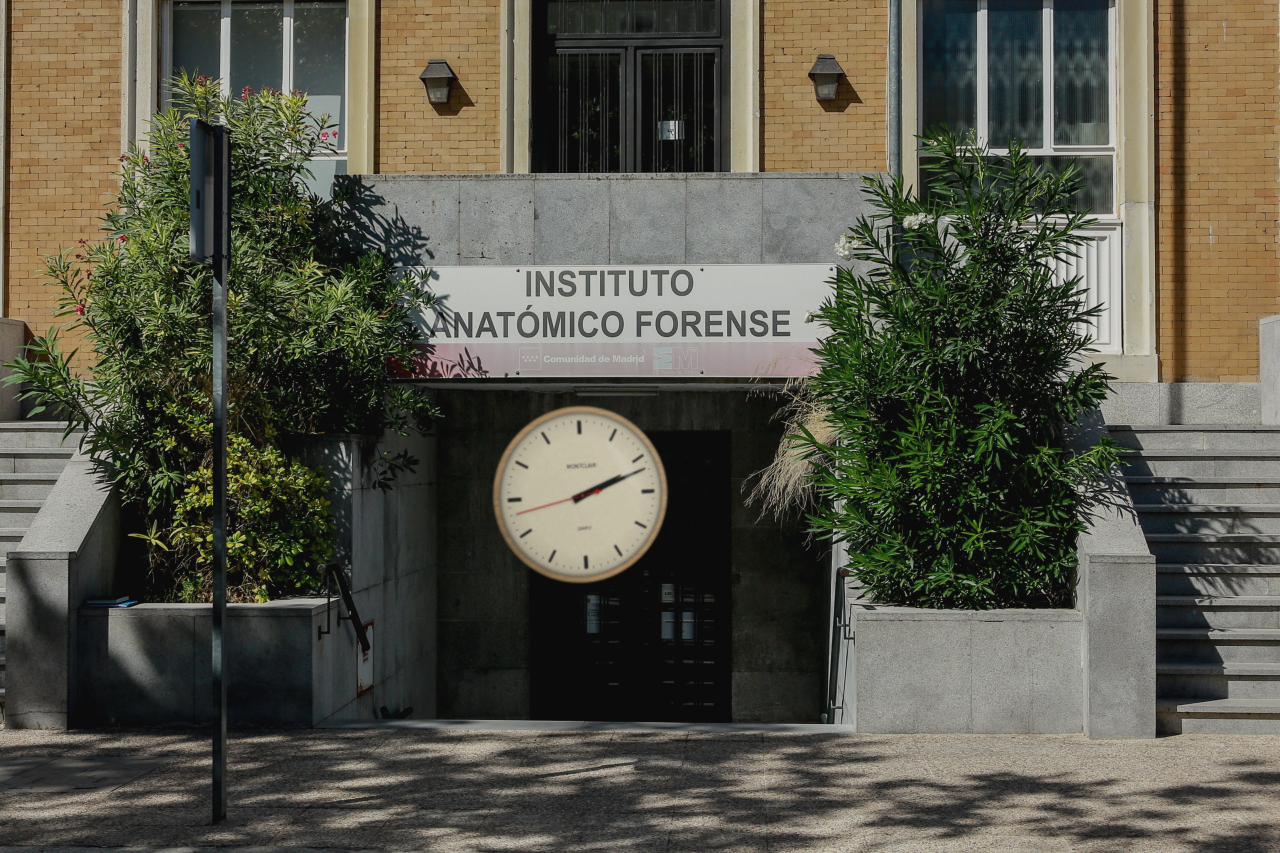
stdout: 2 h 11 min 43 s
